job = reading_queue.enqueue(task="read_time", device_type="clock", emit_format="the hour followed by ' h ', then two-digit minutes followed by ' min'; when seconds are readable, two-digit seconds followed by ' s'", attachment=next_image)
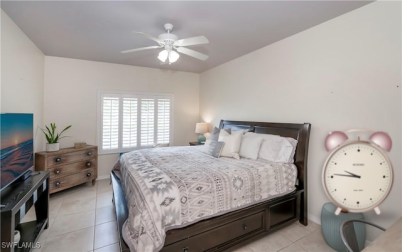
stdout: 9 h 46 min
